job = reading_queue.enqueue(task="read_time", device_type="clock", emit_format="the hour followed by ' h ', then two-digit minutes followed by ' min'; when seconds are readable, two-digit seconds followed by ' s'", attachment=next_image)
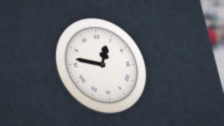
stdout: 12 h 47 min
